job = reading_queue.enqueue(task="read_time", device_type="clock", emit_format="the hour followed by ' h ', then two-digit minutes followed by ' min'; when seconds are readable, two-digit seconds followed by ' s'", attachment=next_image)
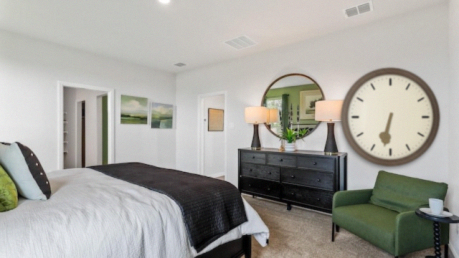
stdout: 6 h 32 min
